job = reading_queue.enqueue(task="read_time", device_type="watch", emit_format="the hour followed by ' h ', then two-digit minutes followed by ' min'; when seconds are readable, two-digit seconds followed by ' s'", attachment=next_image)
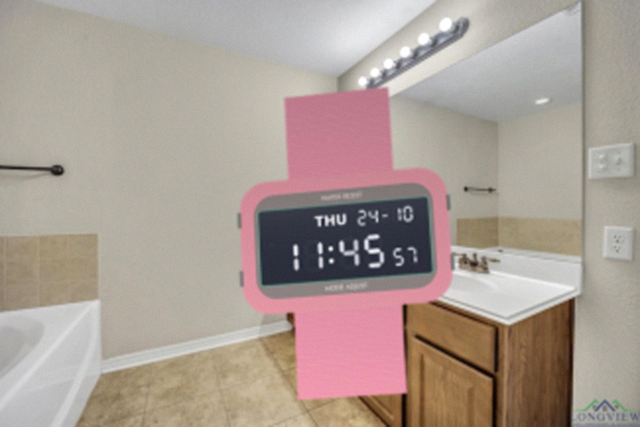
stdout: 11 h 45 min 57 s
